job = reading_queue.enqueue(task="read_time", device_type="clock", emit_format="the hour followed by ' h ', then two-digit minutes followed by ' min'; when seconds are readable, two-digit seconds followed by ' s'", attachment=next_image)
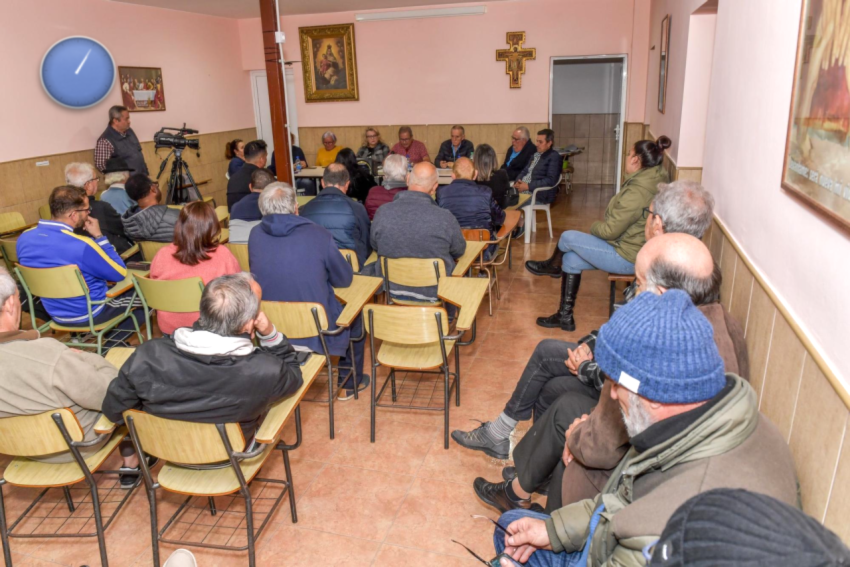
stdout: 1 h 05 min
